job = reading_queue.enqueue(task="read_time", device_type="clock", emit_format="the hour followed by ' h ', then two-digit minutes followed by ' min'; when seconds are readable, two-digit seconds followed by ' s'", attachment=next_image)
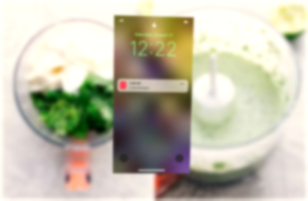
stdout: 12 h 22 min
